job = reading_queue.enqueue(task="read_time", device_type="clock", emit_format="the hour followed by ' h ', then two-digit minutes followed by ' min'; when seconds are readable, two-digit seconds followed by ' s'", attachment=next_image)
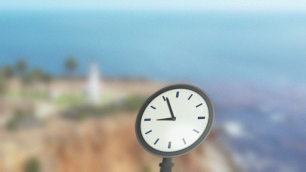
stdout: 8 h 56 min
